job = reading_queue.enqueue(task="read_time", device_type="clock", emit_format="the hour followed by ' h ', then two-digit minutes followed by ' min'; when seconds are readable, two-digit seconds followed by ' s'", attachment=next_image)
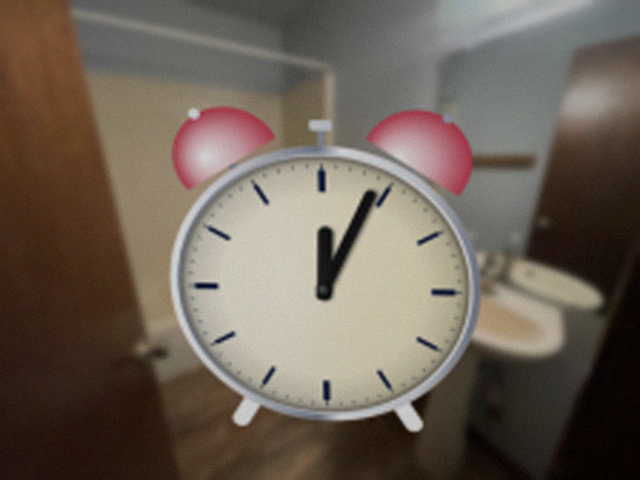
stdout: 12 h 04 min
